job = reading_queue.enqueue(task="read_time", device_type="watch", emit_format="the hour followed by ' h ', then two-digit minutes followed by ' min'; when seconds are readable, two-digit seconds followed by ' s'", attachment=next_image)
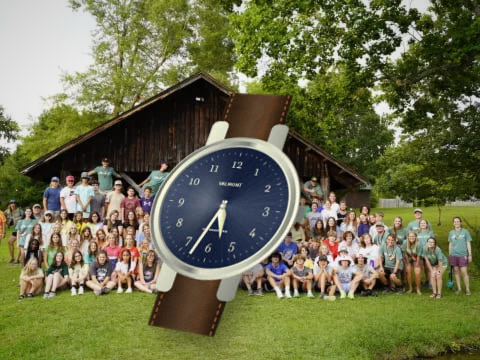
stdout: 5 h 33 min
